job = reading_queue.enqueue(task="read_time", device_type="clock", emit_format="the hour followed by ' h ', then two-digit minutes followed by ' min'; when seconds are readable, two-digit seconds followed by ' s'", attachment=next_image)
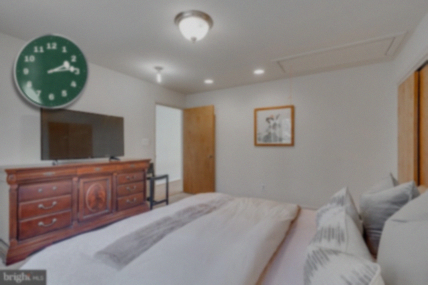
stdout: 2 h 14 min
